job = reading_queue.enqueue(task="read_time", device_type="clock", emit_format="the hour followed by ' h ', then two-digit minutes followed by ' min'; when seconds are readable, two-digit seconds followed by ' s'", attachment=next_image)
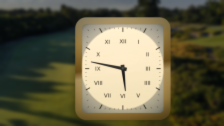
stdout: 5 h 47 min
